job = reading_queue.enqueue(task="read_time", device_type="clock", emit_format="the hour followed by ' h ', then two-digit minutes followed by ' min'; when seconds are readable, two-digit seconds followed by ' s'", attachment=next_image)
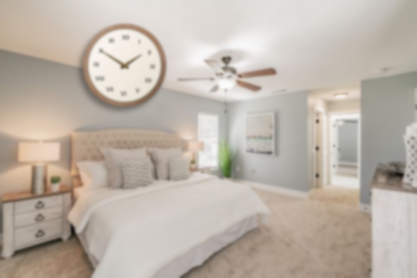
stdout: 1 h 50 min
